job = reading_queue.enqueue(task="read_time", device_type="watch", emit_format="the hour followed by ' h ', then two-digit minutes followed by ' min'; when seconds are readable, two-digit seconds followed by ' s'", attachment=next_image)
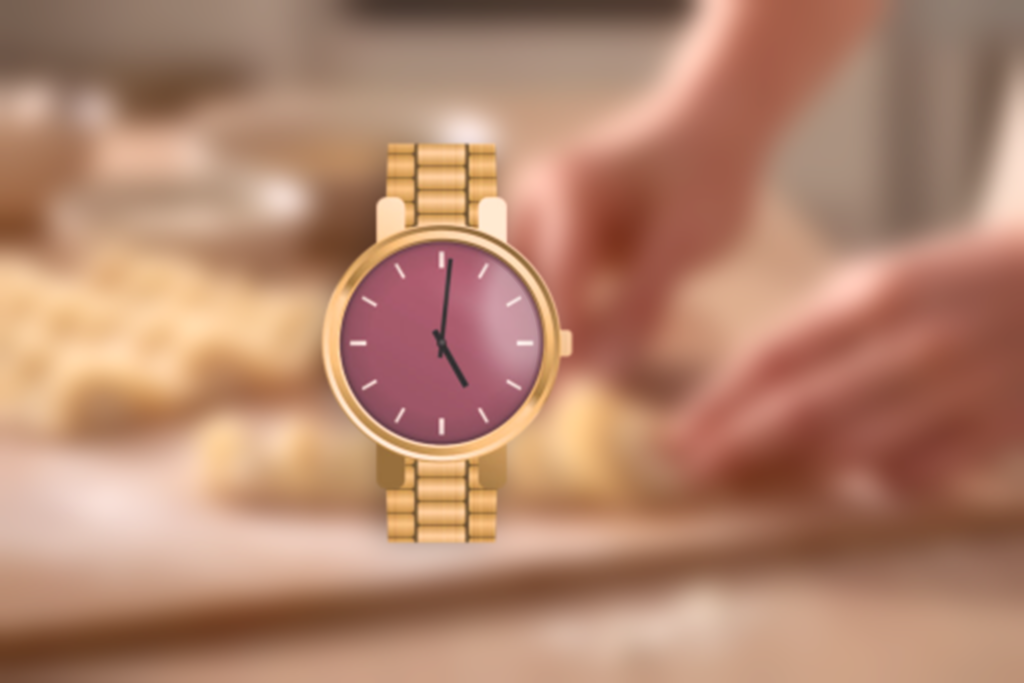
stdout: 5 h 01 min
